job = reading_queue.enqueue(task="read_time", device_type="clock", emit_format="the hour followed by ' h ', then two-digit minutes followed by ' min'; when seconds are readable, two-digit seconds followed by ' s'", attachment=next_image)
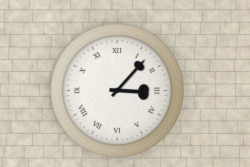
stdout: 3 h 07 min
